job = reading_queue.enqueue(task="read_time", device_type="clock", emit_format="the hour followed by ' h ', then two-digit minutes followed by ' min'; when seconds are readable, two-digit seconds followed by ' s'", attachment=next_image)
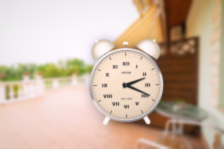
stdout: 2 h 19 min
